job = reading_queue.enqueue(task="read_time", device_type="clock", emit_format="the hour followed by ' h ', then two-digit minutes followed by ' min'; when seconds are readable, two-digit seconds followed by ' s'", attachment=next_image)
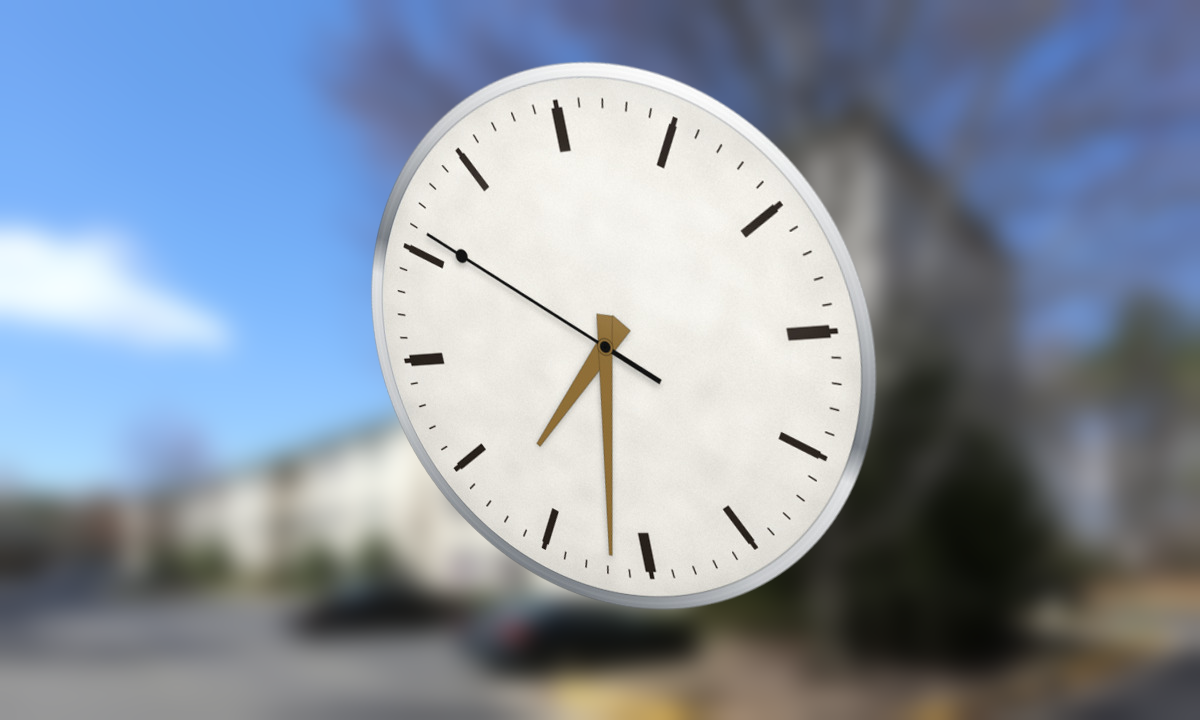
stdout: 7 h 31 min 51 s
